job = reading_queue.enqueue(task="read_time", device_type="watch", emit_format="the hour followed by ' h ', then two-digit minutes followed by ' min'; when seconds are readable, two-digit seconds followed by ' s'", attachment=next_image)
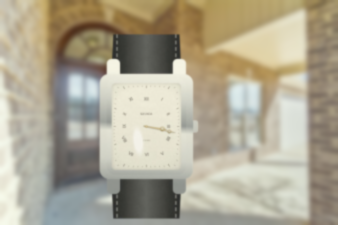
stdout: 3 h 17 min
